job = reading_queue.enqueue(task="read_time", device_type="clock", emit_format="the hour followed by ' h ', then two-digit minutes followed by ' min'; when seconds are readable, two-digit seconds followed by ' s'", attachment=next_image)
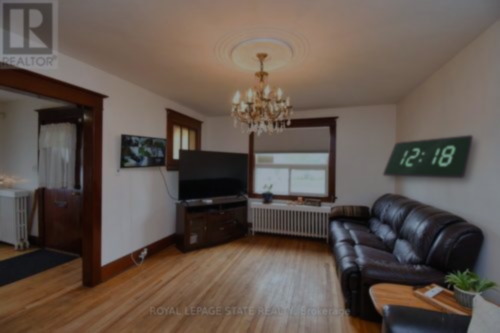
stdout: 12 h 18 min
